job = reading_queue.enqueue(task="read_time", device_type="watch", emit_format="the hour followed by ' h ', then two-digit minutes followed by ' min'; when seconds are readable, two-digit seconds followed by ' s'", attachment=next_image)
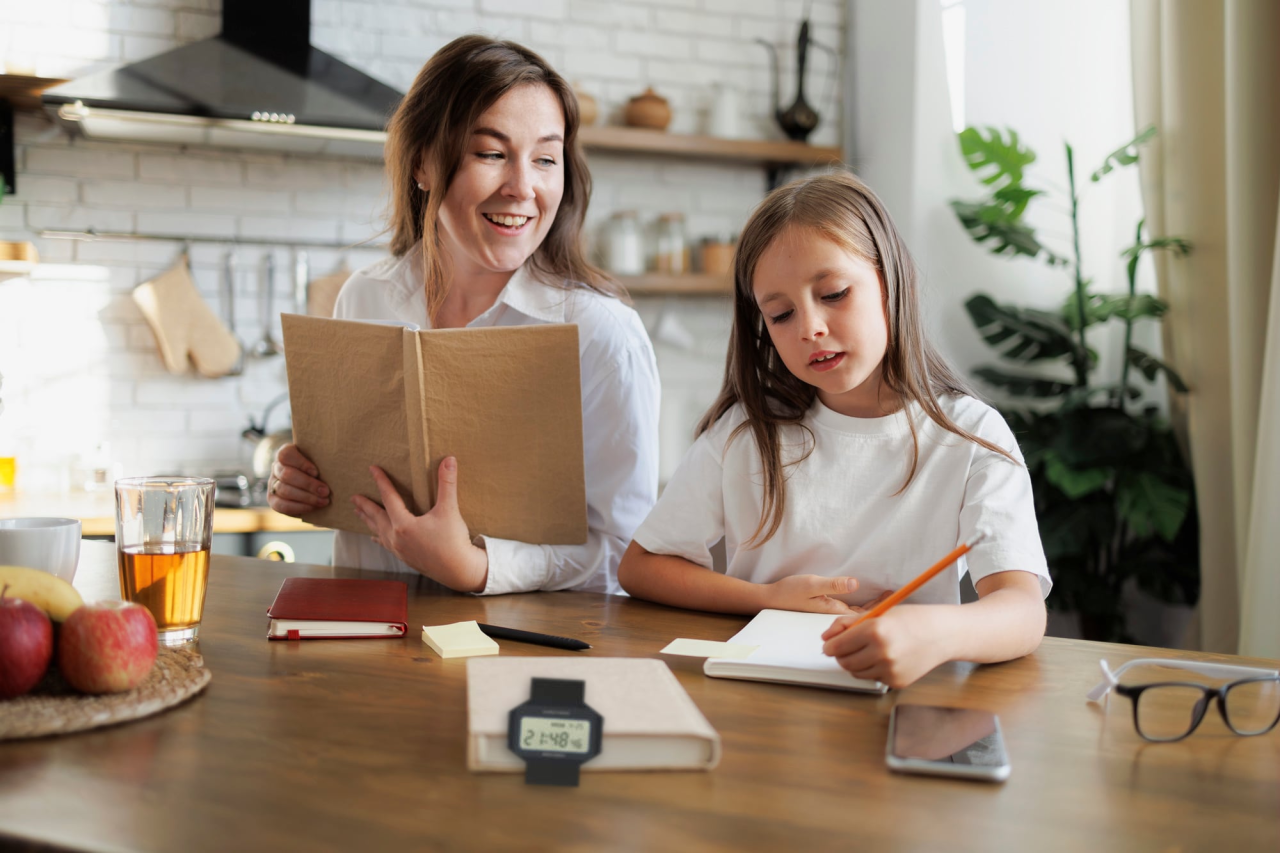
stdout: 21 h 48 min
